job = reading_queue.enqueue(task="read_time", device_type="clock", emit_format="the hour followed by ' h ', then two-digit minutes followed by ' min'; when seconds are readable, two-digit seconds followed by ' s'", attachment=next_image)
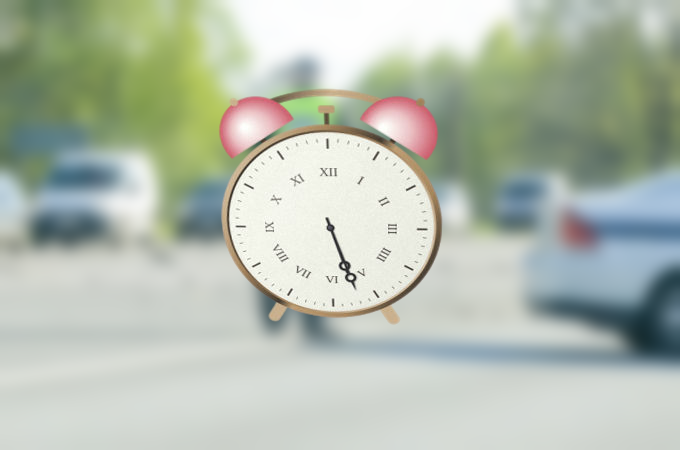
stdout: 5 h 27 min
